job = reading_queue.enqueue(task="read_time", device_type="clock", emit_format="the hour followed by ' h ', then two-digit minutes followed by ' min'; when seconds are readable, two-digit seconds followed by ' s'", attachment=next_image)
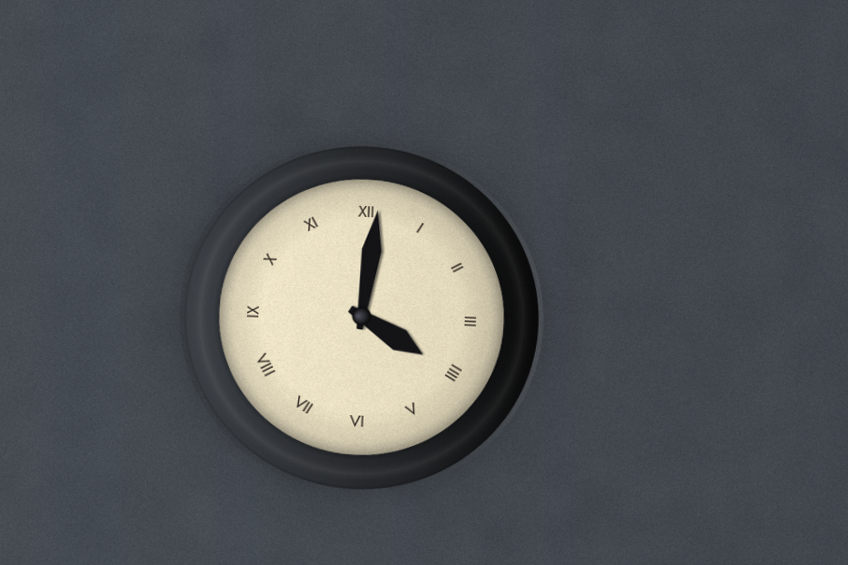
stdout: 4 h 01 min
